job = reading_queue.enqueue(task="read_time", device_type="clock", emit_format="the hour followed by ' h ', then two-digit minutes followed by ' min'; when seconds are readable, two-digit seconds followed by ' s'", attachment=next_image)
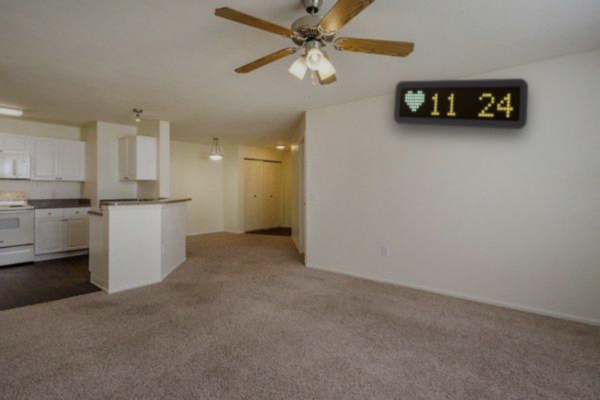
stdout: 11 h 24 min
